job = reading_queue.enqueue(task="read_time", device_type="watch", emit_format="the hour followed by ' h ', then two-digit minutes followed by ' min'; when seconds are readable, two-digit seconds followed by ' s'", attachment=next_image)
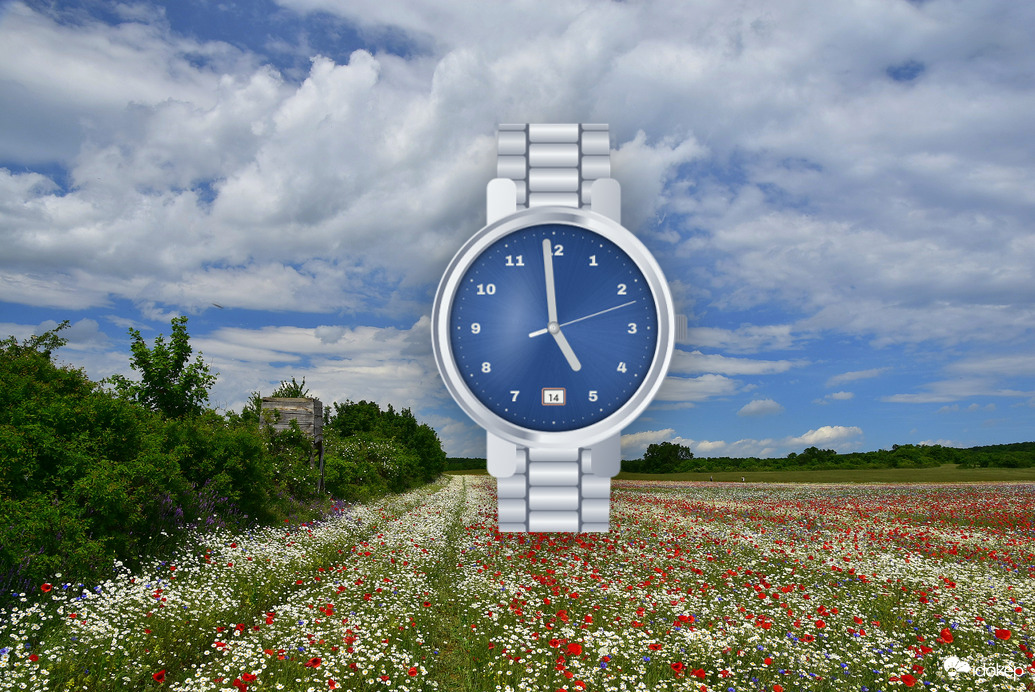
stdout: 4 h 59 min 12 s
